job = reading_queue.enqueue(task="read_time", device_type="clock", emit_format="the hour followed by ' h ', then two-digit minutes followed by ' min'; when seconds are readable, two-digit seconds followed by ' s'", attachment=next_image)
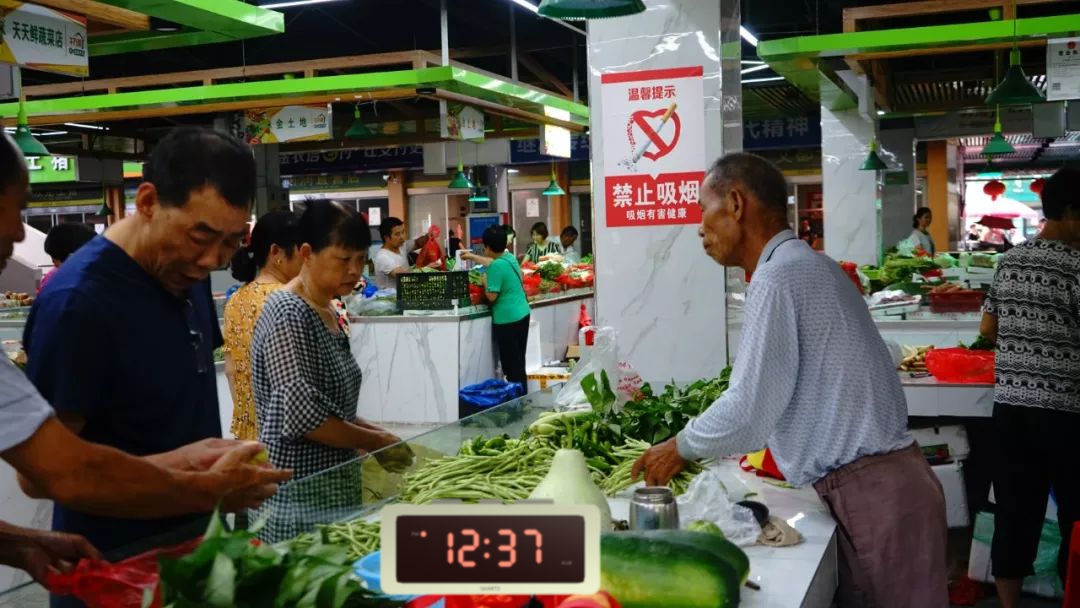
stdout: 12 h 37 min
